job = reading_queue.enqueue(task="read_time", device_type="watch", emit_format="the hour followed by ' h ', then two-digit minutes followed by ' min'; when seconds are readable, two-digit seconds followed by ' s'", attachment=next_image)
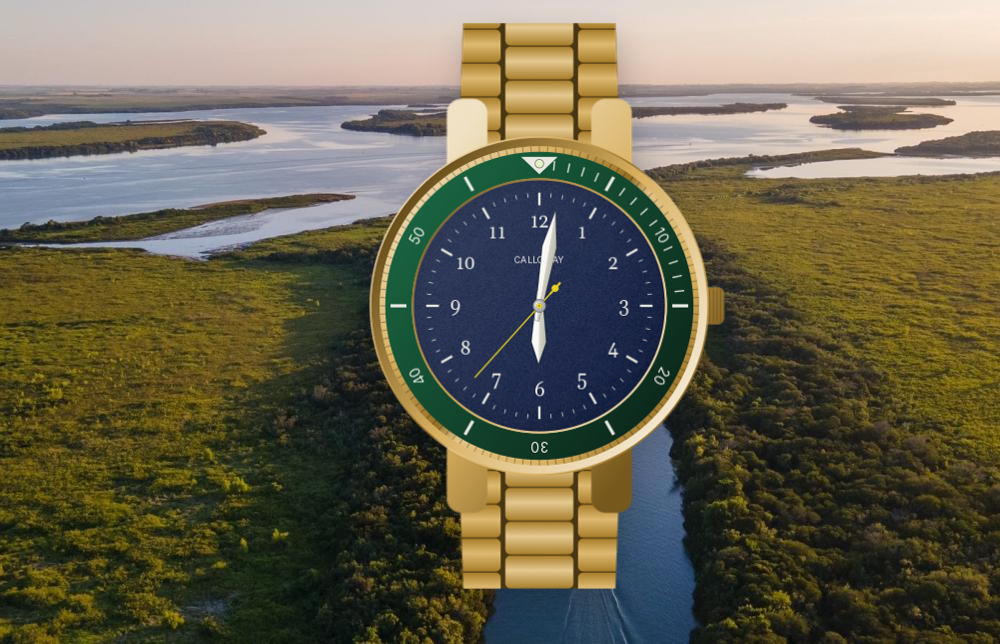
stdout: 6 h 01 min 37 s
